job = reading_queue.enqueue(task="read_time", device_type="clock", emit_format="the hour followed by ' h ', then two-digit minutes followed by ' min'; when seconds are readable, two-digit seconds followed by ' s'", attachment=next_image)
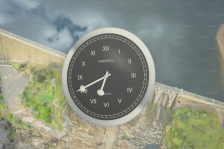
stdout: 6 h 41 min
